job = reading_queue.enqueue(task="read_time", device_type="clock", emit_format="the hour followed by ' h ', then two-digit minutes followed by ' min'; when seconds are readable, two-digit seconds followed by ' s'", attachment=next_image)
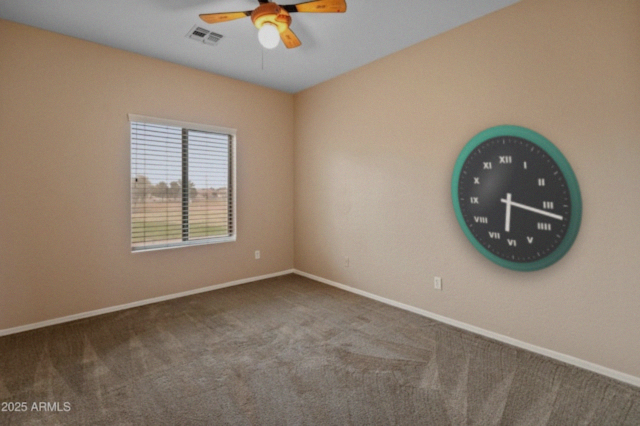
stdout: 6 h 17 min
